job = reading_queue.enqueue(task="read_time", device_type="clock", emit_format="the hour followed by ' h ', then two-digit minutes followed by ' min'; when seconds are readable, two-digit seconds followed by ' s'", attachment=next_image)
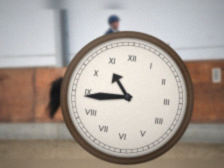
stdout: 10 h 44 min
